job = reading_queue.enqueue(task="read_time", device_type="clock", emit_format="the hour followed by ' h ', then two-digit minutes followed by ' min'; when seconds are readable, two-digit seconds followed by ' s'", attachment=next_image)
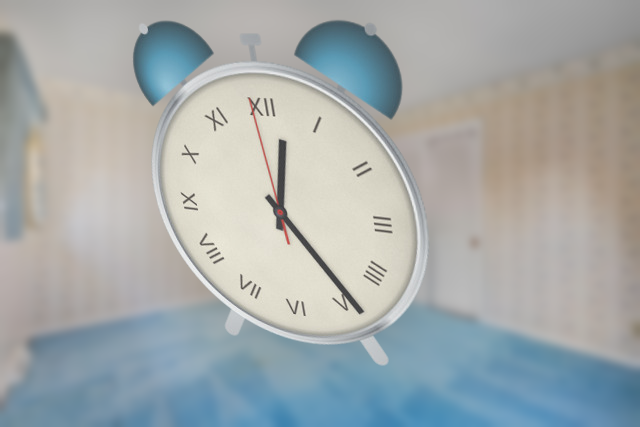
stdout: 12 h 23 min 59 s
